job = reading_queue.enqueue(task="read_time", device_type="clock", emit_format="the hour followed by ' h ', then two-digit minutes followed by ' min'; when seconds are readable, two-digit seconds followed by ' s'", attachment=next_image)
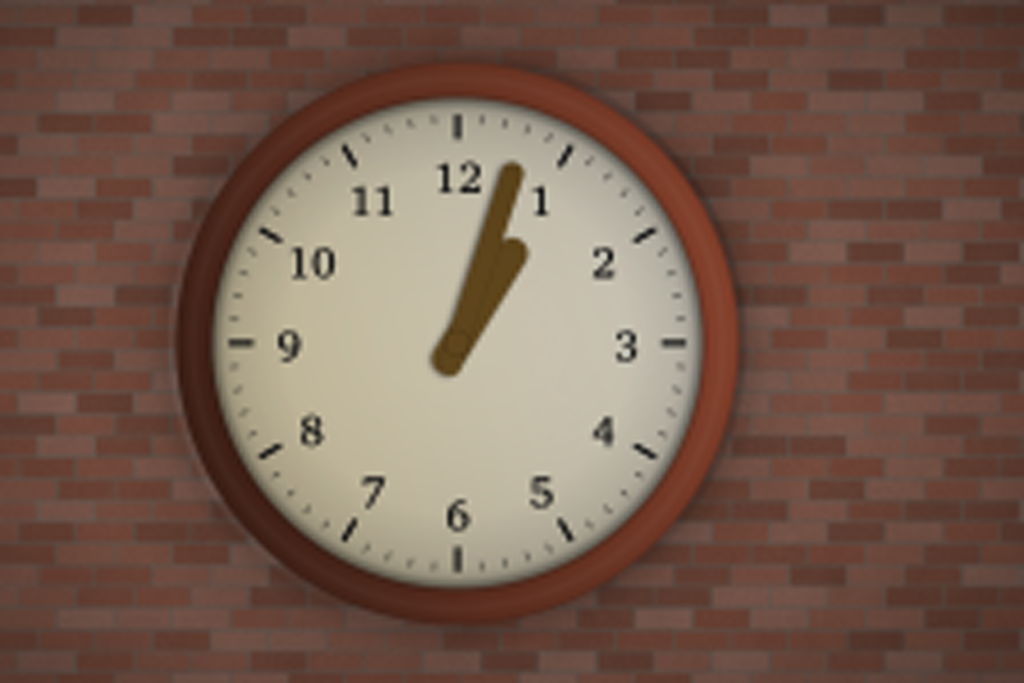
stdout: 1 h 03 min
